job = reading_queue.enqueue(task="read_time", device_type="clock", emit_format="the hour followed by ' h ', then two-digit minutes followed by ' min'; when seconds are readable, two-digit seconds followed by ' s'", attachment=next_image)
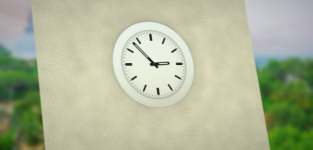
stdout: 2 h 53 min
